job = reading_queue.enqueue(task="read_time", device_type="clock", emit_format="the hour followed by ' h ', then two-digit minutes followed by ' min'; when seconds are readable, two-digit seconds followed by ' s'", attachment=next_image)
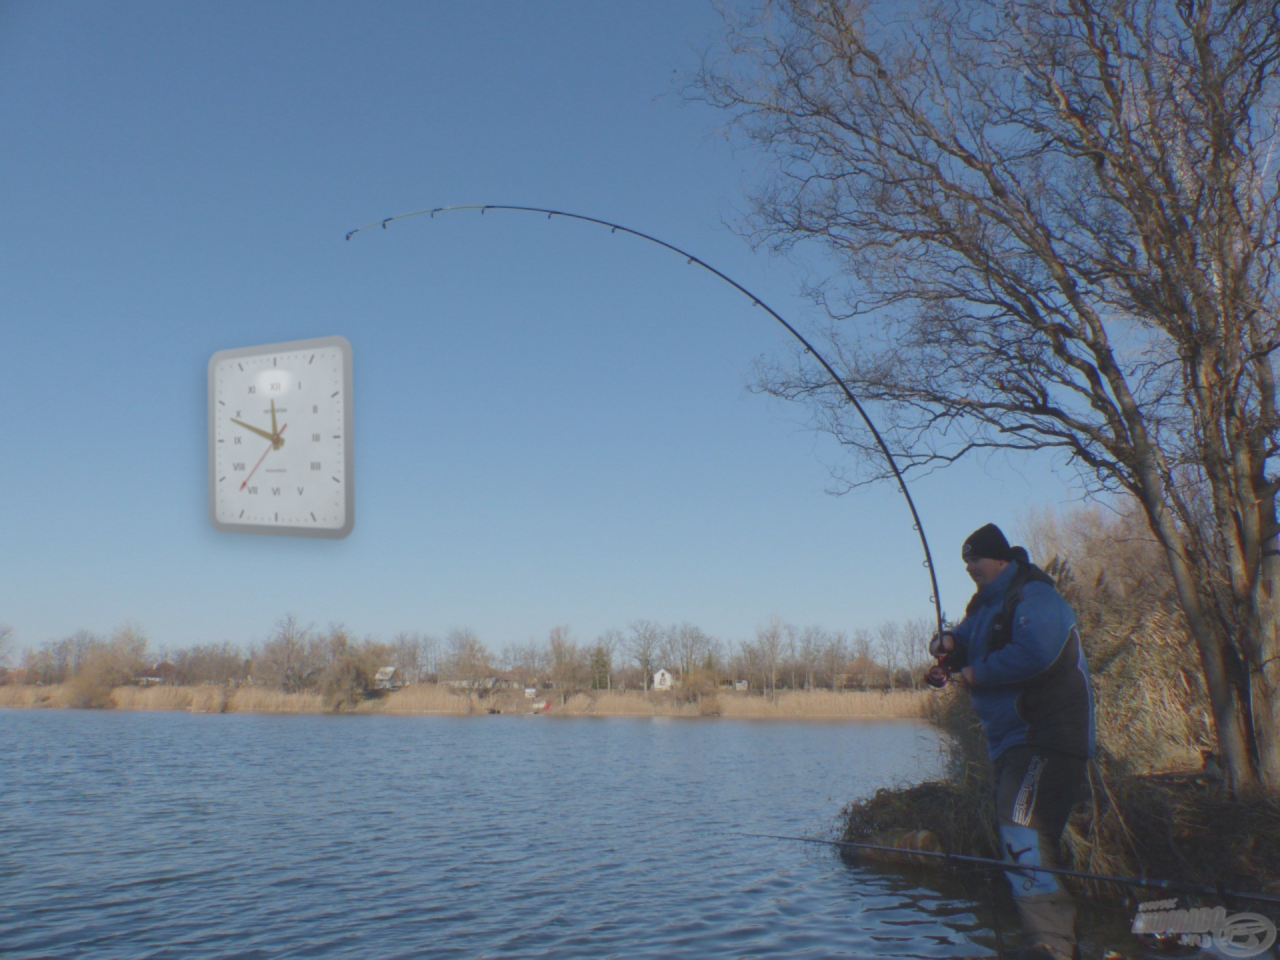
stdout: 11 h 48 min 37 s
